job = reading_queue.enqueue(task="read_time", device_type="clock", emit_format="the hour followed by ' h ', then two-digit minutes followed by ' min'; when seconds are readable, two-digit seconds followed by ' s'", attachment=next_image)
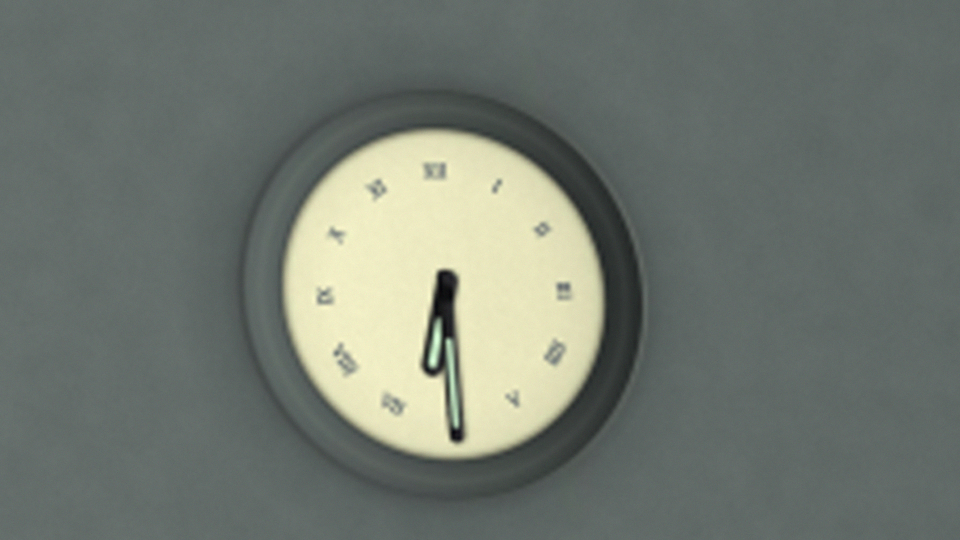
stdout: 6 h 30 min
